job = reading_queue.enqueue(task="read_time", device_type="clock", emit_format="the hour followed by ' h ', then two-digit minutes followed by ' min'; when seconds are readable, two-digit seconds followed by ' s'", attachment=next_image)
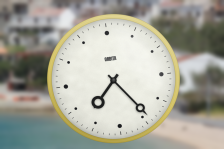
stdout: 7 h 24 min
